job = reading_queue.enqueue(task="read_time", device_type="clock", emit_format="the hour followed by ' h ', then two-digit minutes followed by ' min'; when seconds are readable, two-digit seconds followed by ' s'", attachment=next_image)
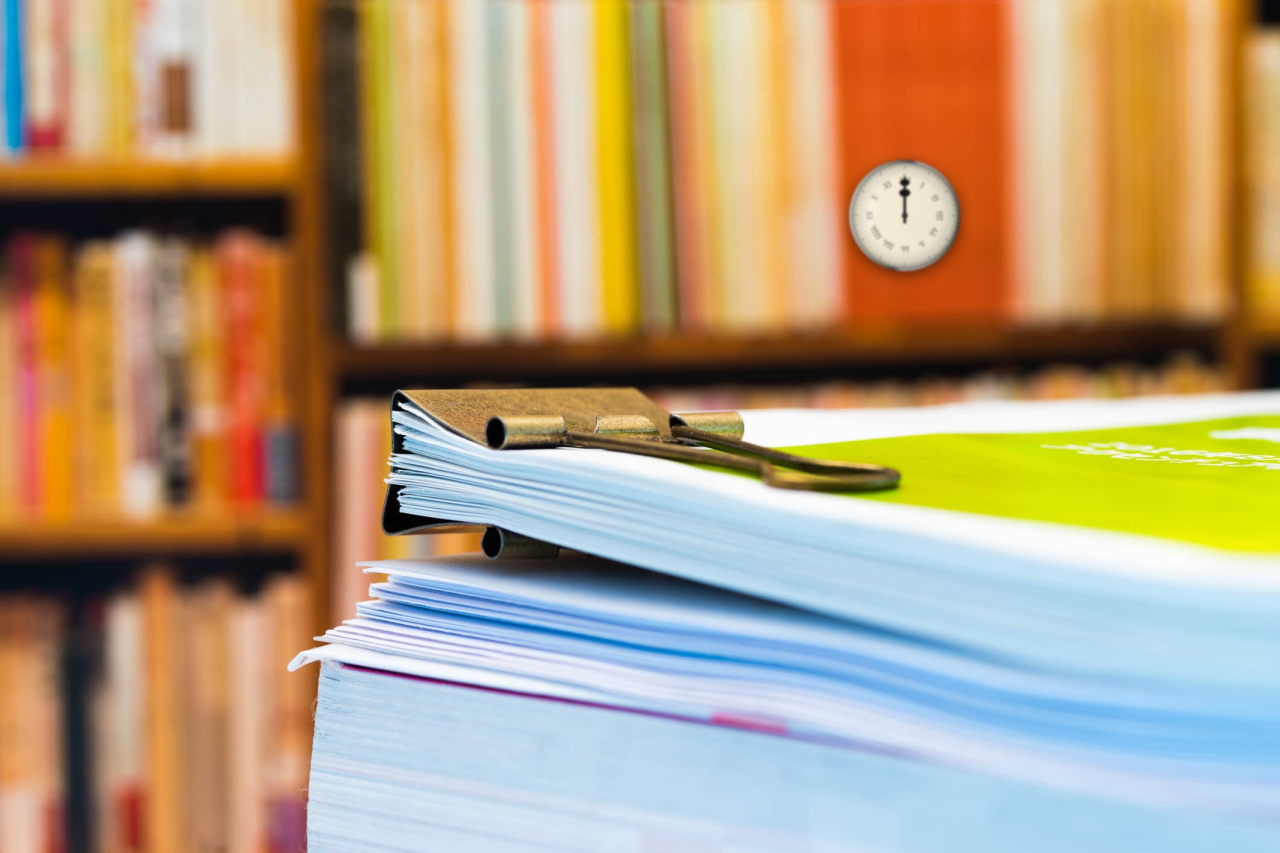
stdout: 12 h 00 min
